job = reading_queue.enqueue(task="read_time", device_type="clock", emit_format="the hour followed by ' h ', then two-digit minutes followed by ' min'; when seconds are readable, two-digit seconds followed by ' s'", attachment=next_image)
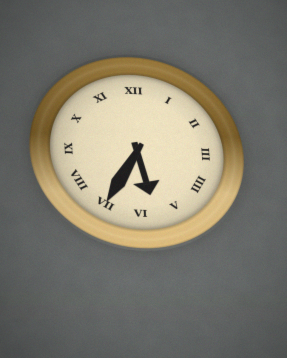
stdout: 5 h 35 min
